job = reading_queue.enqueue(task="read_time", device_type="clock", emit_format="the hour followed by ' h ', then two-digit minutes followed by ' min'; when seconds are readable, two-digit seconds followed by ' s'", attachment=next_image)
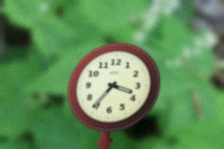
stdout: 3 h 36 min
